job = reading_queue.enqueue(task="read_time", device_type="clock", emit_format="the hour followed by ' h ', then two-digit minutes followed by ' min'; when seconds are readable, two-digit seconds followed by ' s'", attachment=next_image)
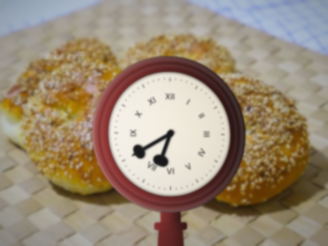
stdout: 6 h 40 min
